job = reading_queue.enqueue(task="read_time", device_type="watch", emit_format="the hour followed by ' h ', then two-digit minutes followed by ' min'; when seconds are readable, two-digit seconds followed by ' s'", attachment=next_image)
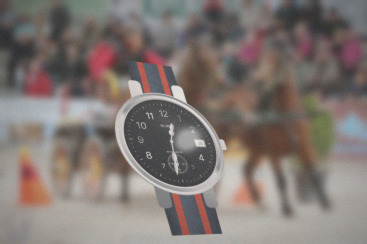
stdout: 12 h 31 min
